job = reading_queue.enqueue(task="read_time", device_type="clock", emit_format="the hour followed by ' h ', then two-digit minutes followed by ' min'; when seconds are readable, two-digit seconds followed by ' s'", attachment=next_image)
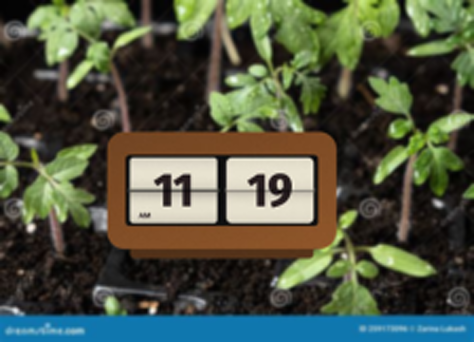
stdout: 11 h 19 min
